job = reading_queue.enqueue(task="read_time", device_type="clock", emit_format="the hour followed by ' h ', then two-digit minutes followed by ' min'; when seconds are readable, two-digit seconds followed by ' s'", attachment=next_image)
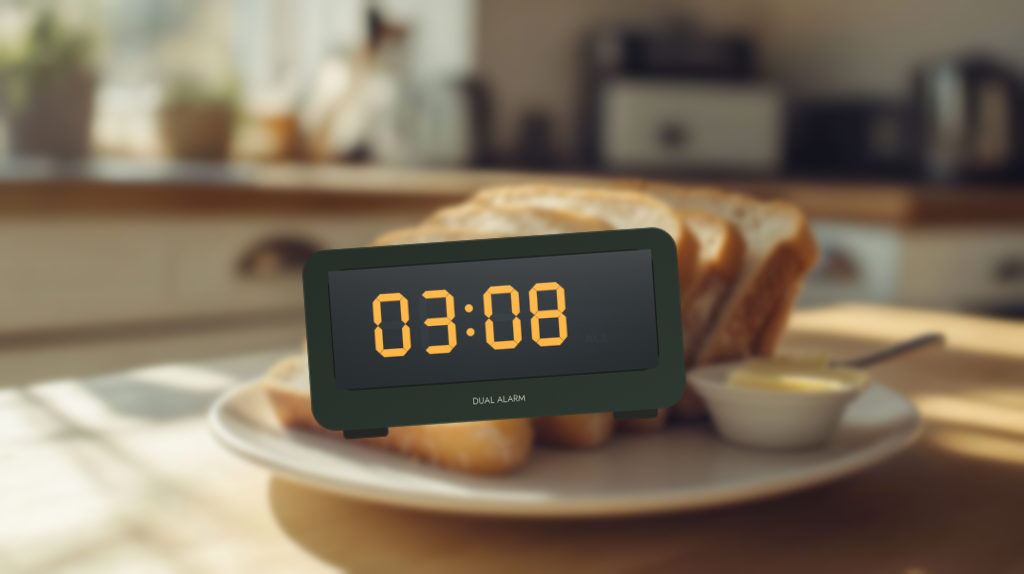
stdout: 3 h 08 min
